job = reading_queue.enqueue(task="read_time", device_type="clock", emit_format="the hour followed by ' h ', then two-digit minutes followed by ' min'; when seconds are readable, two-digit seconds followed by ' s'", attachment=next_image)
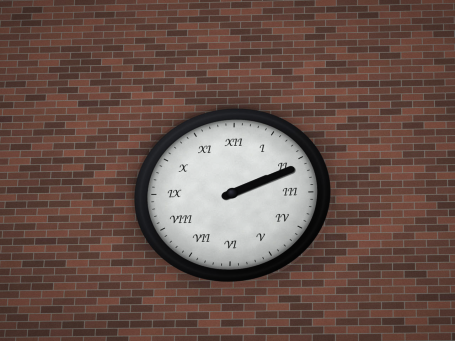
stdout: 2 h 11 min
